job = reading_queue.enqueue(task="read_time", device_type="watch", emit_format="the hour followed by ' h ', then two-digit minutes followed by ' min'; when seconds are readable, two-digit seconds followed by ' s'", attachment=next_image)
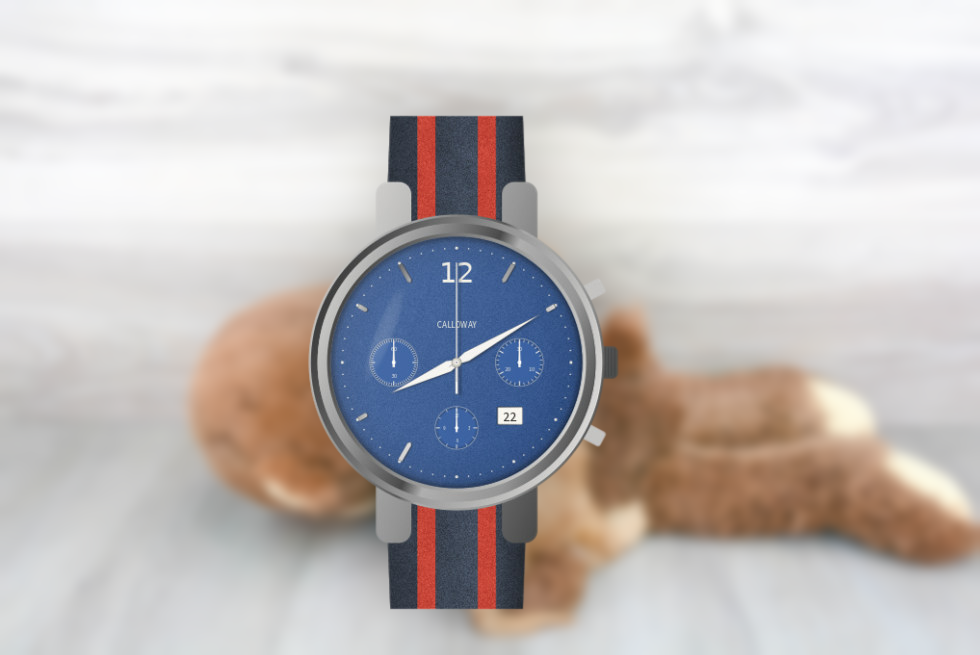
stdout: 8 h 10 min
